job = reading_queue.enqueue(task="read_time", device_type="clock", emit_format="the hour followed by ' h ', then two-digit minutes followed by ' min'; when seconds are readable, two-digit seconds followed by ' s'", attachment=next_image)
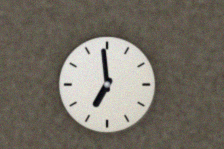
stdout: 6 h 59 min
